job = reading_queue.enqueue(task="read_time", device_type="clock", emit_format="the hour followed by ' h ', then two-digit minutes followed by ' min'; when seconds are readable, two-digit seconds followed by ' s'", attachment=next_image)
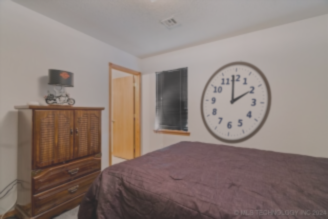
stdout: 1 h 59 min
